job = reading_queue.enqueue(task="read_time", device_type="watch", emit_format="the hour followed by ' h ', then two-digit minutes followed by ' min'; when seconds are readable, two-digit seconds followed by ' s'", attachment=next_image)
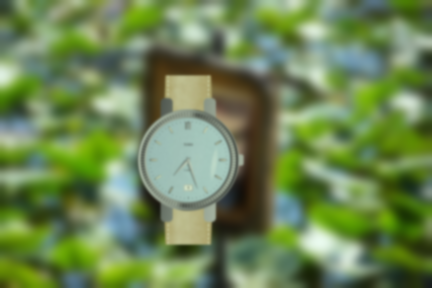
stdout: 7 h 27 min
